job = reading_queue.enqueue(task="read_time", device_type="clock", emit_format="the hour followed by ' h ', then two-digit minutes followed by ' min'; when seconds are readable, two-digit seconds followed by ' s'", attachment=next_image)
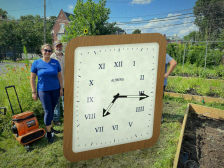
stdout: 7 h 16 min
